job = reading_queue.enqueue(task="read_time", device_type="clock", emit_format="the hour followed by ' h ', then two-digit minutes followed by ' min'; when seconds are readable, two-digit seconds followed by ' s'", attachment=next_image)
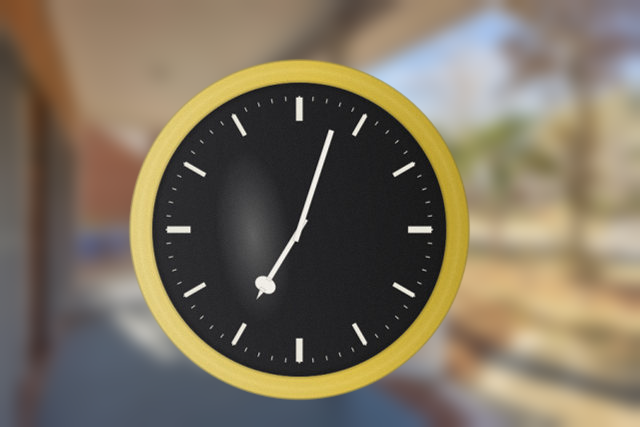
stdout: 7 h 03 min
